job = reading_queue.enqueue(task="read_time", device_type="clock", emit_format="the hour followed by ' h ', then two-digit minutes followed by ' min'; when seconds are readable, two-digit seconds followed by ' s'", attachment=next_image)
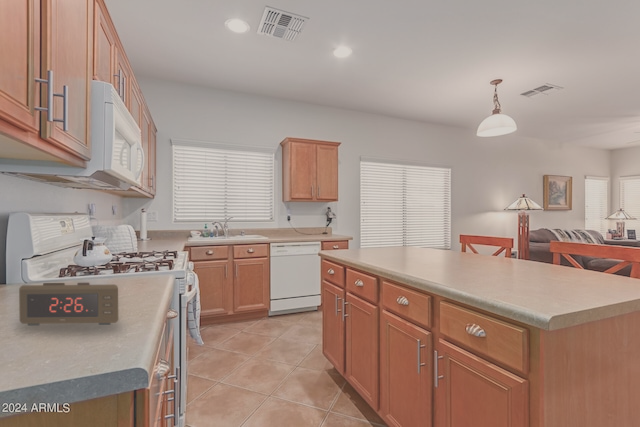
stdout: 2 h 26 min
